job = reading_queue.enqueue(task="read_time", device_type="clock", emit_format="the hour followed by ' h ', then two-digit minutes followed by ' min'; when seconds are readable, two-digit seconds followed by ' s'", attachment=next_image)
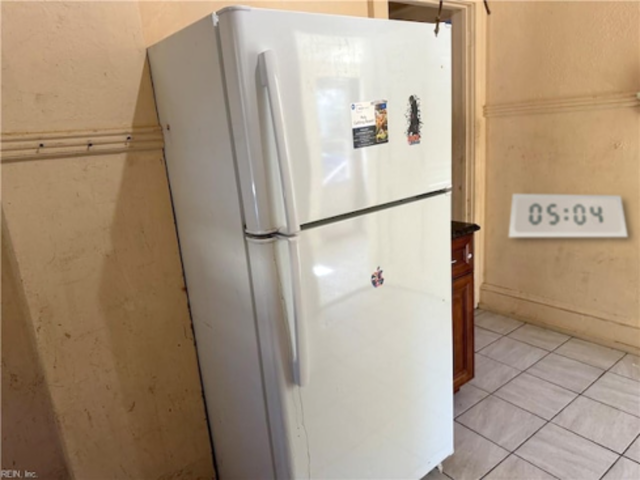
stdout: 5 h 04 min
